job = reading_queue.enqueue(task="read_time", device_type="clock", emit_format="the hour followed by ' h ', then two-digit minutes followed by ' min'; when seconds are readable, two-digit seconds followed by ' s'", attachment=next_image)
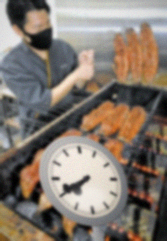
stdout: 7 h 41 min
